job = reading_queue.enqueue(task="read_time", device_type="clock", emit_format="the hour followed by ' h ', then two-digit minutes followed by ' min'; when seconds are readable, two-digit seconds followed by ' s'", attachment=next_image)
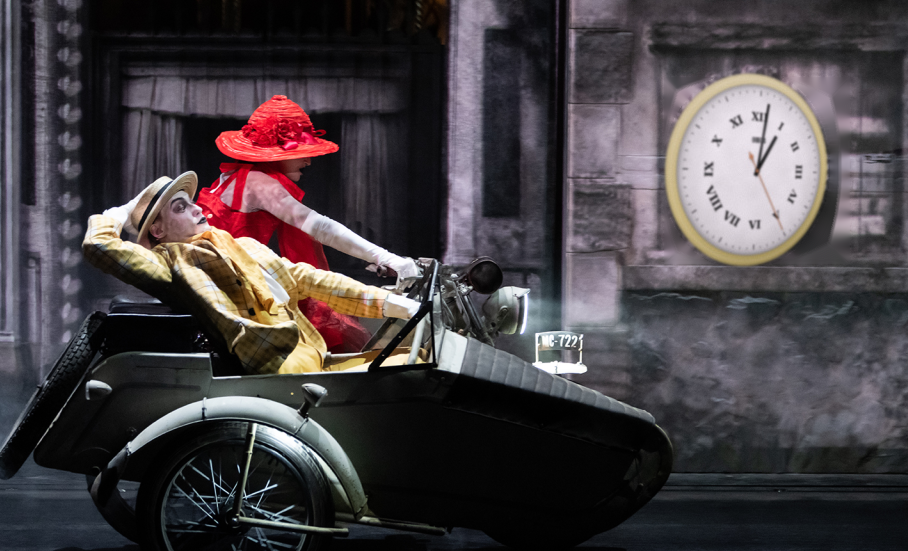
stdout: 1 h 01 min 25 s
